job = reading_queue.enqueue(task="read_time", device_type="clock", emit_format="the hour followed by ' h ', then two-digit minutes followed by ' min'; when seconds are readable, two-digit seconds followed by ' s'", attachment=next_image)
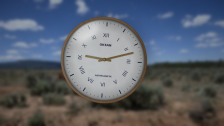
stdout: 9 h 12 min
